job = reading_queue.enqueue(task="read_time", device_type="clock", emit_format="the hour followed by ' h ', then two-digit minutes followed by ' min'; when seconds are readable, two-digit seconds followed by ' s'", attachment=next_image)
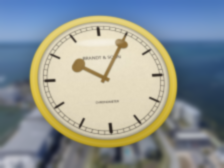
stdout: 10 h 05 min
